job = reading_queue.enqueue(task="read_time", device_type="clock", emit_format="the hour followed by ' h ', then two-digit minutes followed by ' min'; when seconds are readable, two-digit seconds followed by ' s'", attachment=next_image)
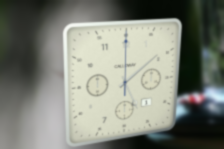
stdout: 5 h 09 min
